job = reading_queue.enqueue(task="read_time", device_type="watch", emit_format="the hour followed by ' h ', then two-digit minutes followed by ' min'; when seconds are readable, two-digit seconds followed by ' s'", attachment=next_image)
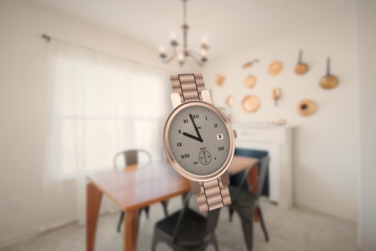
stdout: 9 h 58 min
